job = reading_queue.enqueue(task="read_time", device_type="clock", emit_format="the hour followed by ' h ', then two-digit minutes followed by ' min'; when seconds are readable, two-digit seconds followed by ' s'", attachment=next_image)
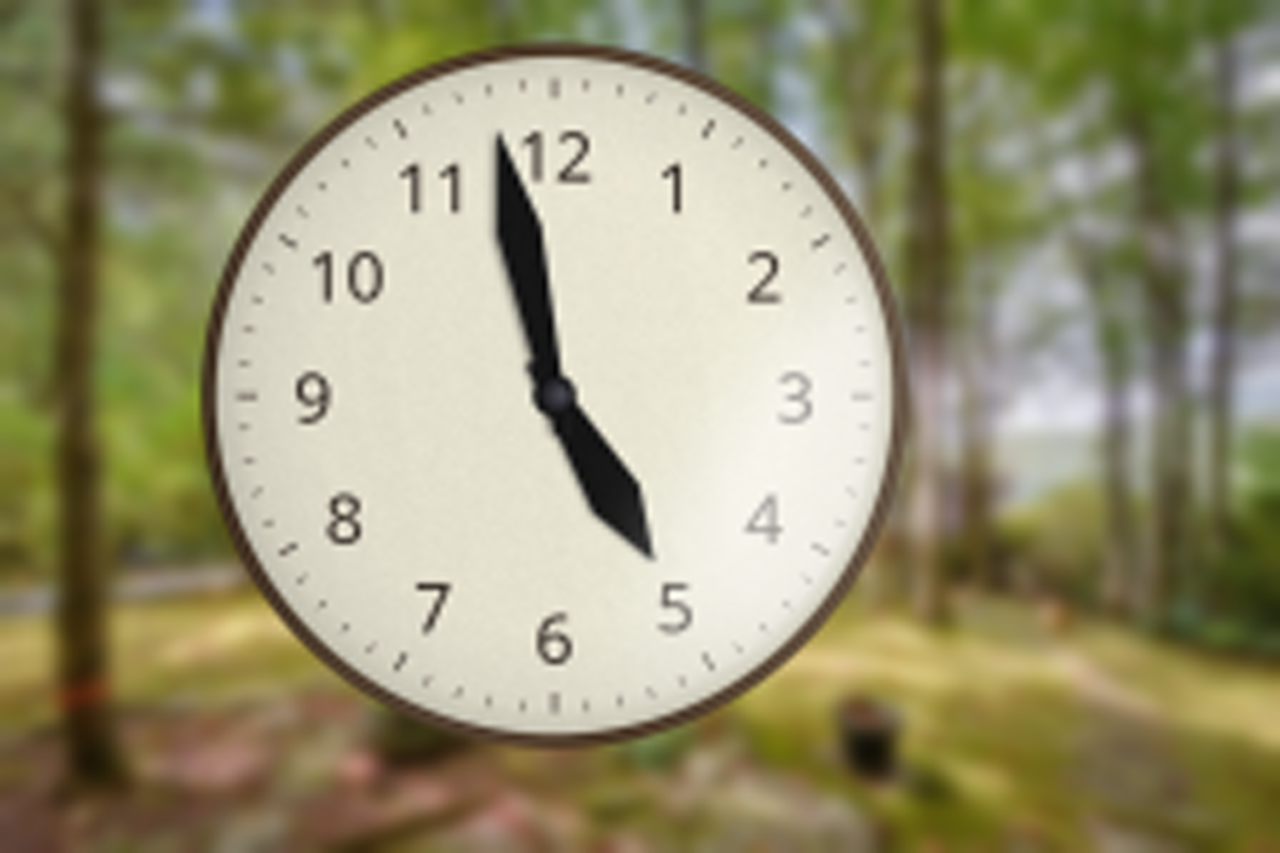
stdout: 4 h 58 min
